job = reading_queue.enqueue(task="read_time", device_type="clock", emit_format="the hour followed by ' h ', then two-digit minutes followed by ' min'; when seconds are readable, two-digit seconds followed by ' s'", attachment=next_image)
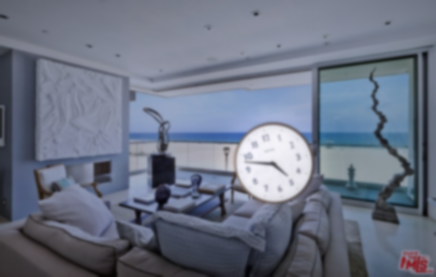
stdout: 4 h 48 min
